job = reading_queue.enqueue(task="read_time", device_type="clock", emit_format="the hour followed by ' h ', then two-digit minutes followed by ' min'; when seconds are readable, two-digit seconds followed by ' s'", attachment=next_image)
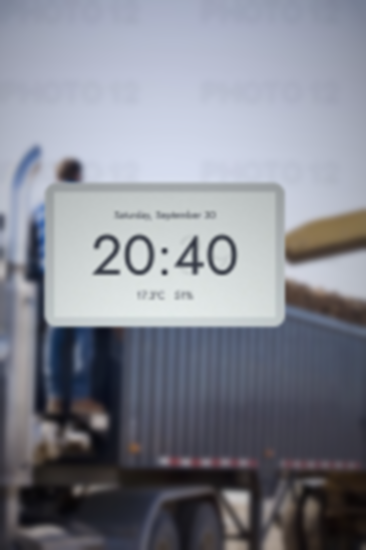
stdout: 20 h 40 min
